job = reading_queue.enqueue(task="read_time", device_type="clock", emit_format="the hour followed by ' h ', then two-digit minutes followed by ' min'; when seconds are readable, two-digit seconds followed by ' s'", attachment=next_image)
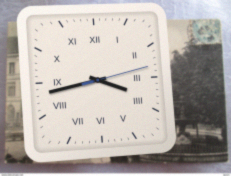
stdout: 3 h 43 min 13 s
